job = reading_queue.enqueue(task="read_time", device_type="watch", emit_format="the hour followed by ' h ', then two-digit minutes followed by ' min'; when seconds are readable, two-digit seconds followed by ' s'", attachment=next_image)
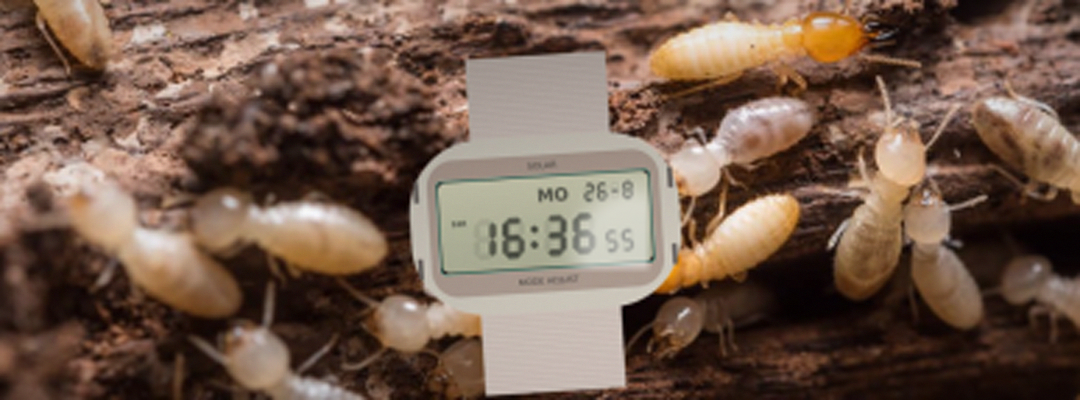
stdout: 16 h 36 min 55 s
